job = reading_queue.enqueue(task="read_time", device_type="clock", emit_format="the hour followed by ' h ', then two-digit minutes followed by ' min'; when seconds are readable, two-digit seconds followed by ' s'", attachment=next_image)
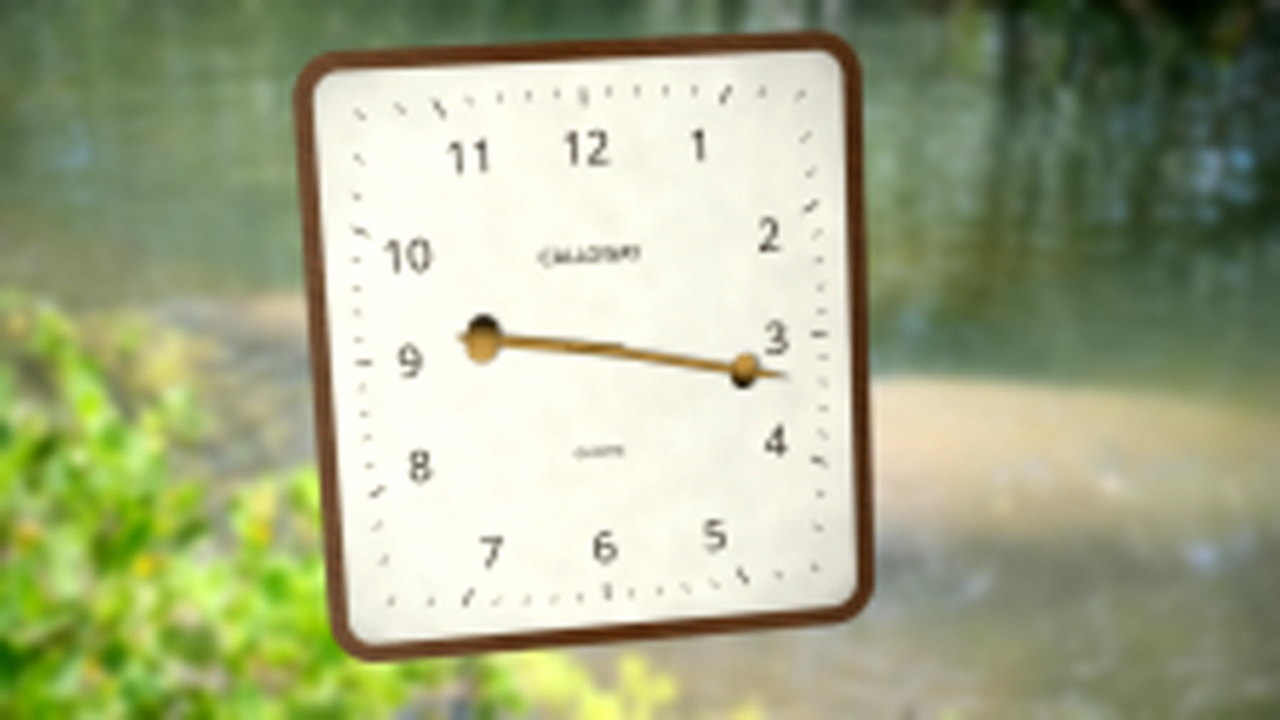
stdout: 9 h 17 min
